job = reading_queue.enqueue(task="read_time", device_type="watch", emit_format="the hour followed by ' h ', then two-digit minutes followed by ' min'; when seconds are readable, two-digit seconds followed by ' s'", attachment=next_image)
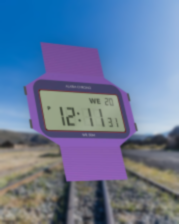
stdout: 12 h 11 min
